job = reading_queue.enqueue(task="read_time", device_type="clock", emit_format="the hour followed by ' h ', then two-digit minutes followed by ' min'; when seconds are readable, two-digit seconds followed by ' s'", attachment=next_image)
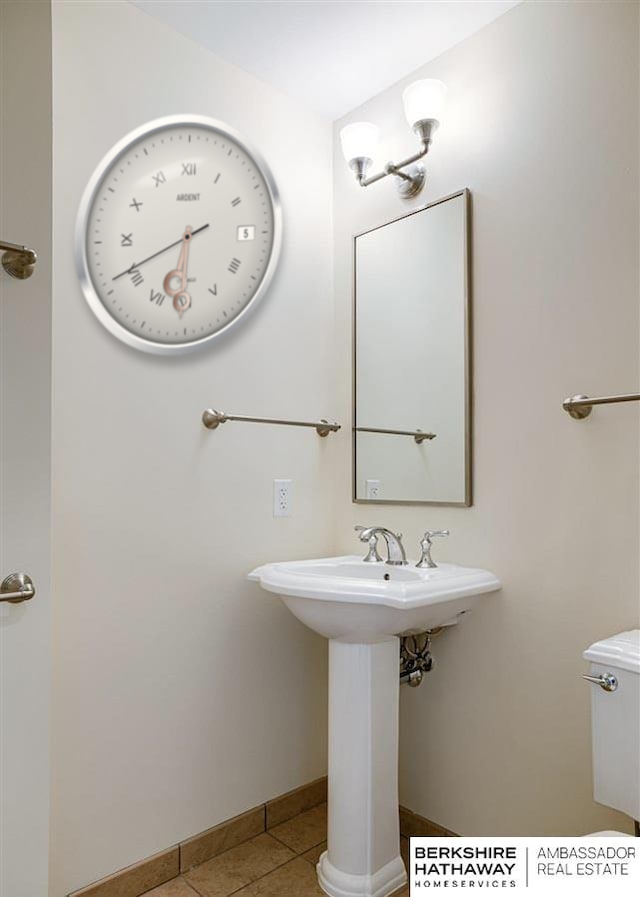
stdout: 6 h 30 min 41 s
